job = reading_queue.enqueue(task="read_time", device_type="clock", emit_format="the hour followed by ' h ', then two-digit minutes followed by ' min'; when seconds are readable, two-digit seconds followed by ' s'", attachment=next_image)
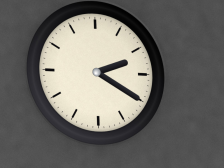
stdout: 2 h 20 min
